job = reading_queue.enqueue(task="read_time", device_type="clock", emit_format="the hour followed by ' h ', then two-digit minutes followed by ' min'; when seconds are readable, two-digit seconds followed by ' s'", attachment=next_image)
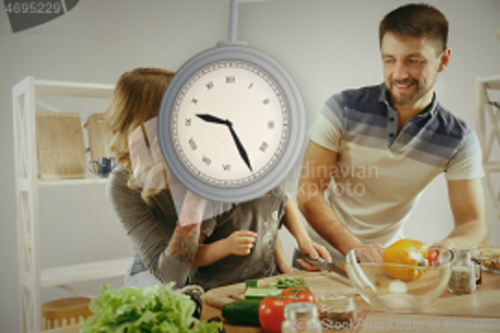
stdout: 9 h 25 min
